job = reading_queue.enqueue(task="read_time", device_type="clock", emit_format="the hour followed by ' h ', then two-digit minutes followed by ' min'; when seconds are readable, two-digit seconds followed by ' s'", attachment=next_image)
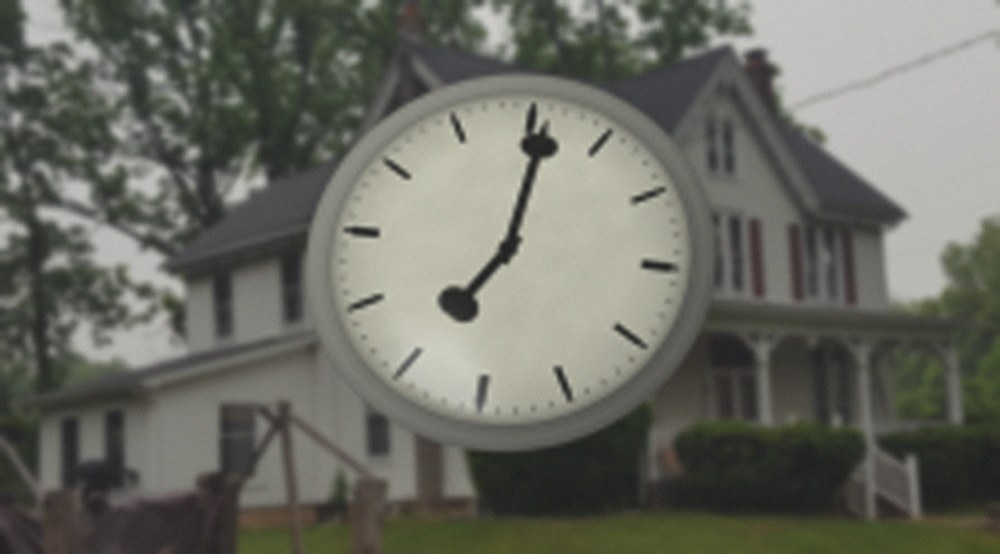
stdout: 7 h 01 min
